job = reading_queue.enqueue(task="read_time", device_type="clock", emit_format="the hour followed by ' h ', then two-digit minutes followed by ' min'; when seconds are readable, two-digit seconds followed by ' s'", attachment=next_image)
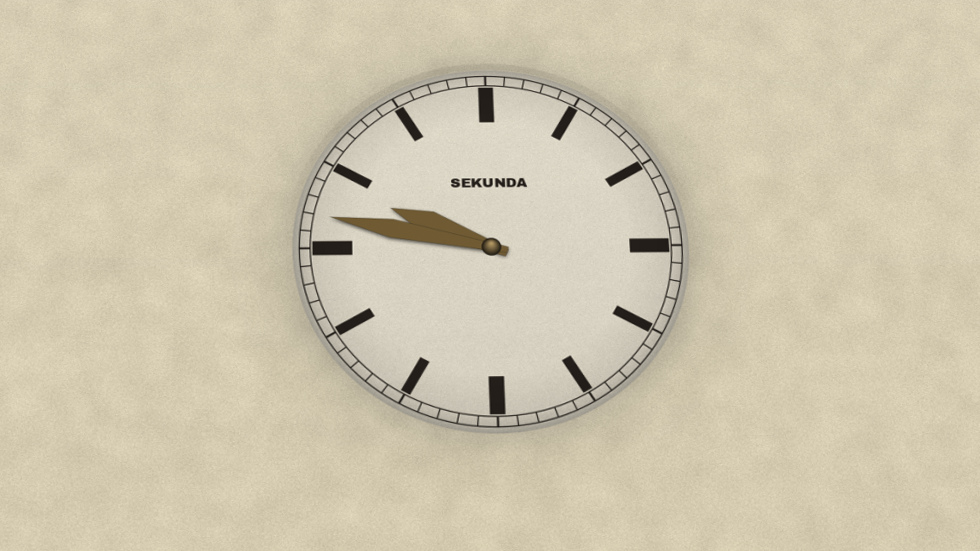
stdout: 9 h 47 min
